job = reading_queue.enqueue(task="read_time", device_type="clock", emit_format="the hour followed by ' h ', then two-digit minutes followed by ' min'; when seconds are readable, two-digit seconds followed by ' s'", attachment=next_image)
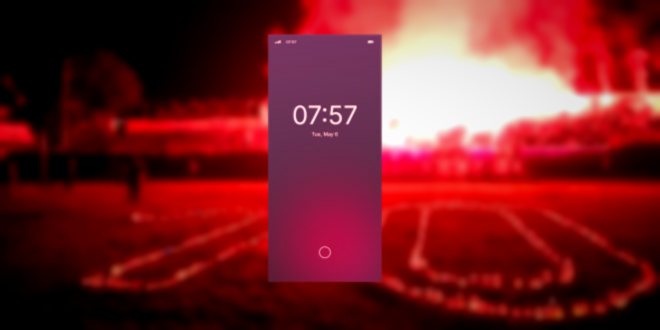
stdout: 7 h 57 min
